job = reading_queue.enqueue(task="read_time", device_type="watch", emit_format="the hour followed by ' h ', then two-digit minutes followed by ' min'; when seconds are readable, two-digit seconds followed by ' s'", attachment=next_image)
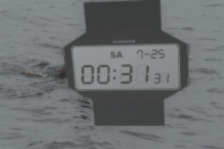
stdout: 0 h 31 min 31 s
